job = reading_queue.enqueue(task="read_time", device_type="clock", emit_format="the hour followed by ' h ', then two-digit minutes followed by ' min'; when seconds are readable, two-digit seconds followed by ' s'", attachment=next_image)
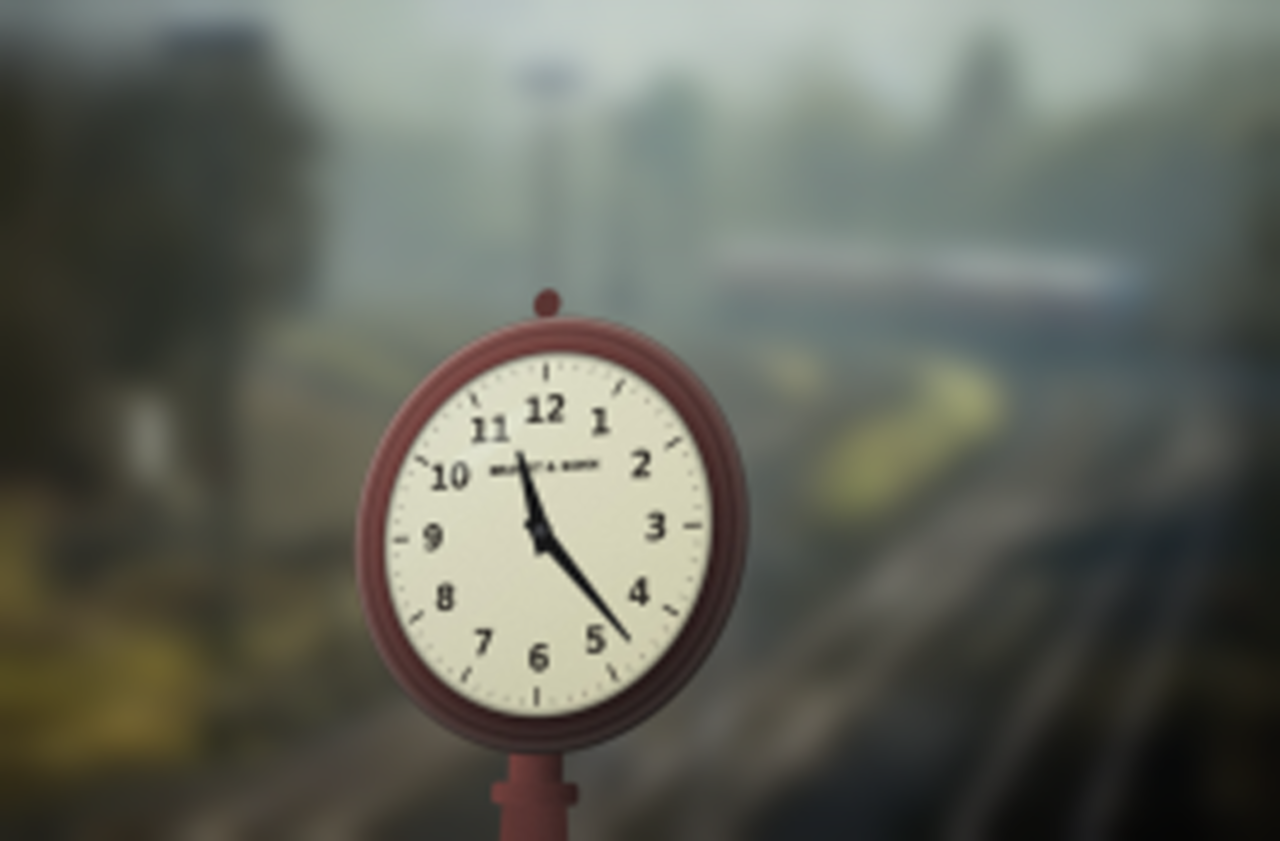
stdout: 11 h 23 min
